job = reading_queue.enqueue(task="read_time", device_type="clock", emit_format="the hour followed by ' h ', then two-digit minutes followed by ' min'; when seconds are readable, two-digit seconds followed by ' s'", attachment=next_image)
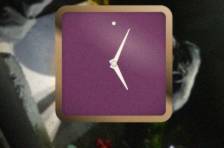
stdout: 5 h 04 min
